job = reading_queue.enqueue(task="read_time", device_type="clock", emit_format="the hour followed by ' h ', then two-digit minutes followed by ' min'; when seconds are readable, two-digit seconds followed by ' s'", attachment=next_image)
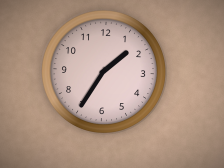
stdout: 1 h 35 min
